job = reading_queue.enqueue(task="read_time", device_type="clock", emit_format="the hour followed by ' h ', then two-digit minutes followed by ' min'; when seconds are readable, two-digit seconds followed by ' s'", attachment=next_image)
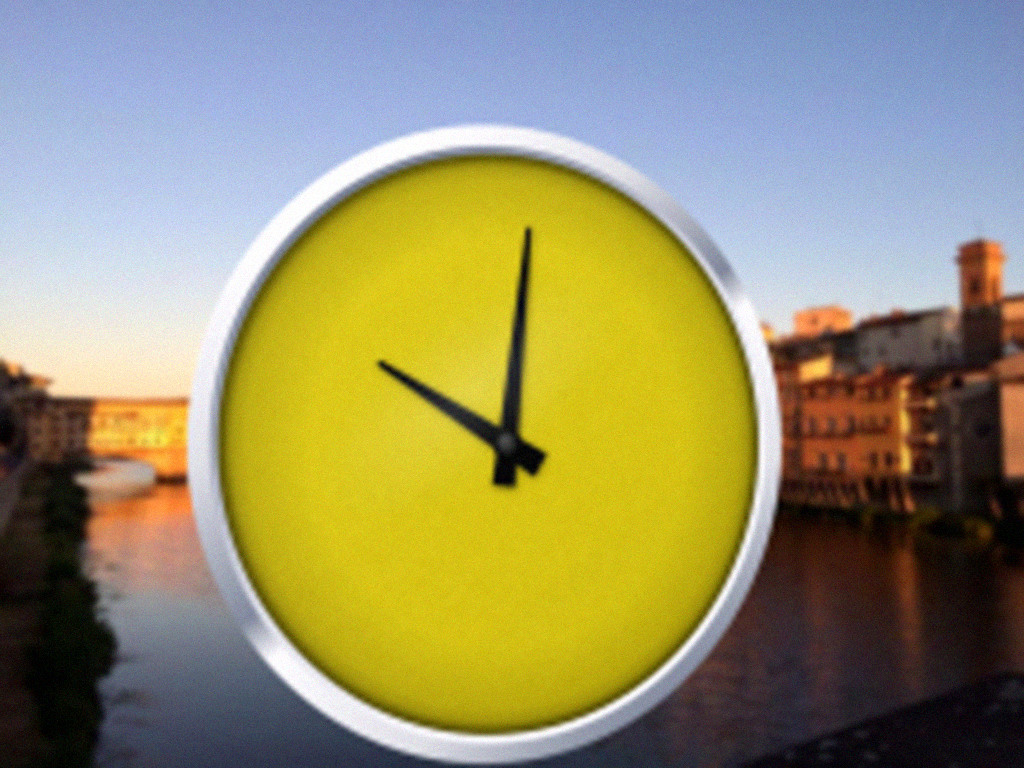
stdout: 10 h 01 min
